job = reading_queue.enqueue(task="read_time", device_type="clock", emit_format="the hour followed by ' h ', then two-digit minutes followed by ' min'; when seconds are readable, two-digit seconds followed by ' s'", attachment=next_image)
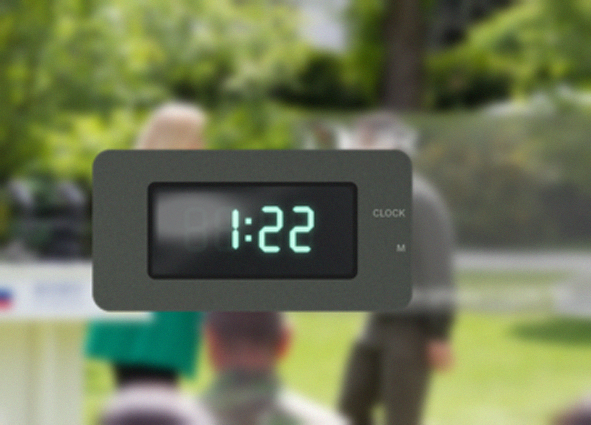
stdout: 1 h 22 min
